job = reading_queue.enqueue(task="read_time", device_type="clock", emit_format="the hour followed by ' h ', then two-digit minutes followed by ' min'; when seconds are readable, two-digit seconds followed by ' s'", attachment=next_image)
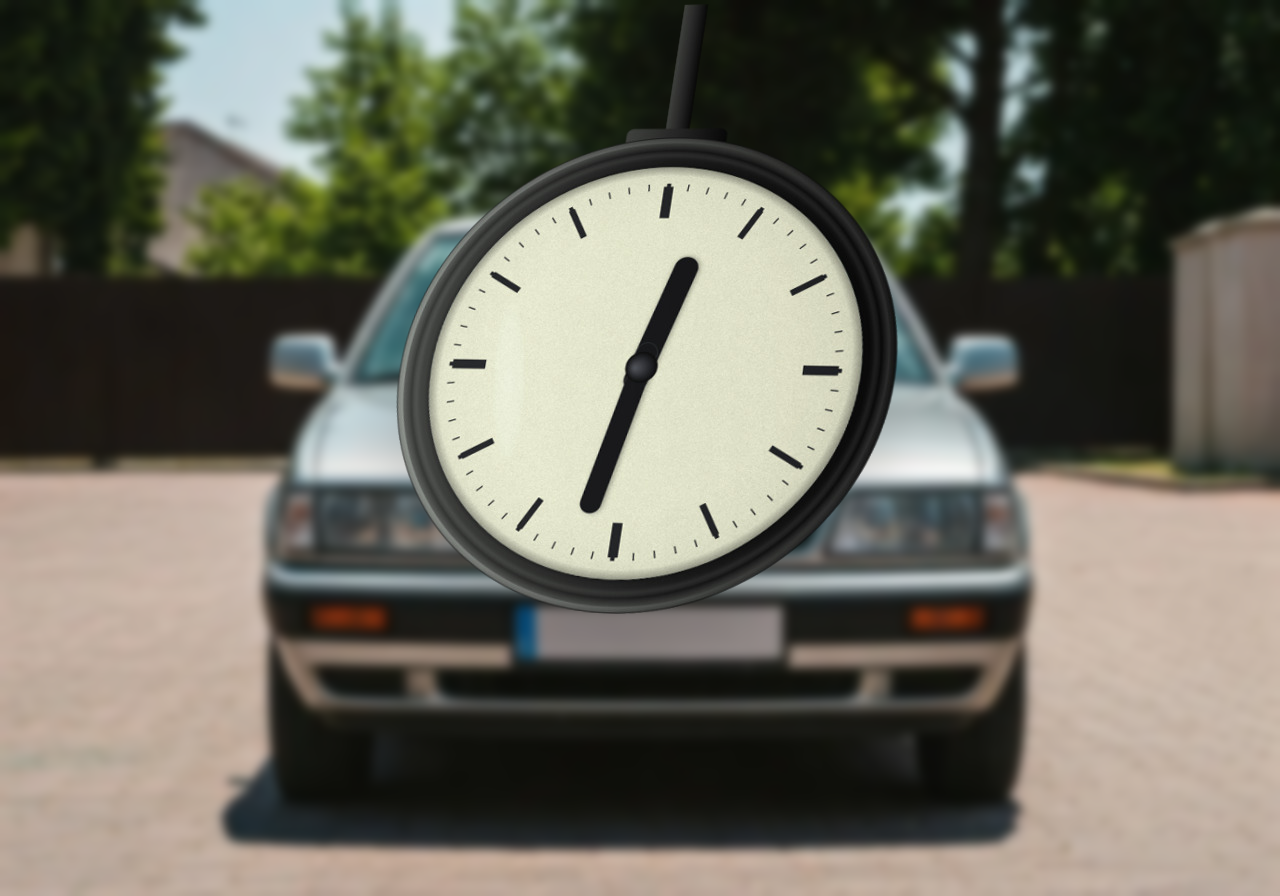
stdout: 12 h 32 min
